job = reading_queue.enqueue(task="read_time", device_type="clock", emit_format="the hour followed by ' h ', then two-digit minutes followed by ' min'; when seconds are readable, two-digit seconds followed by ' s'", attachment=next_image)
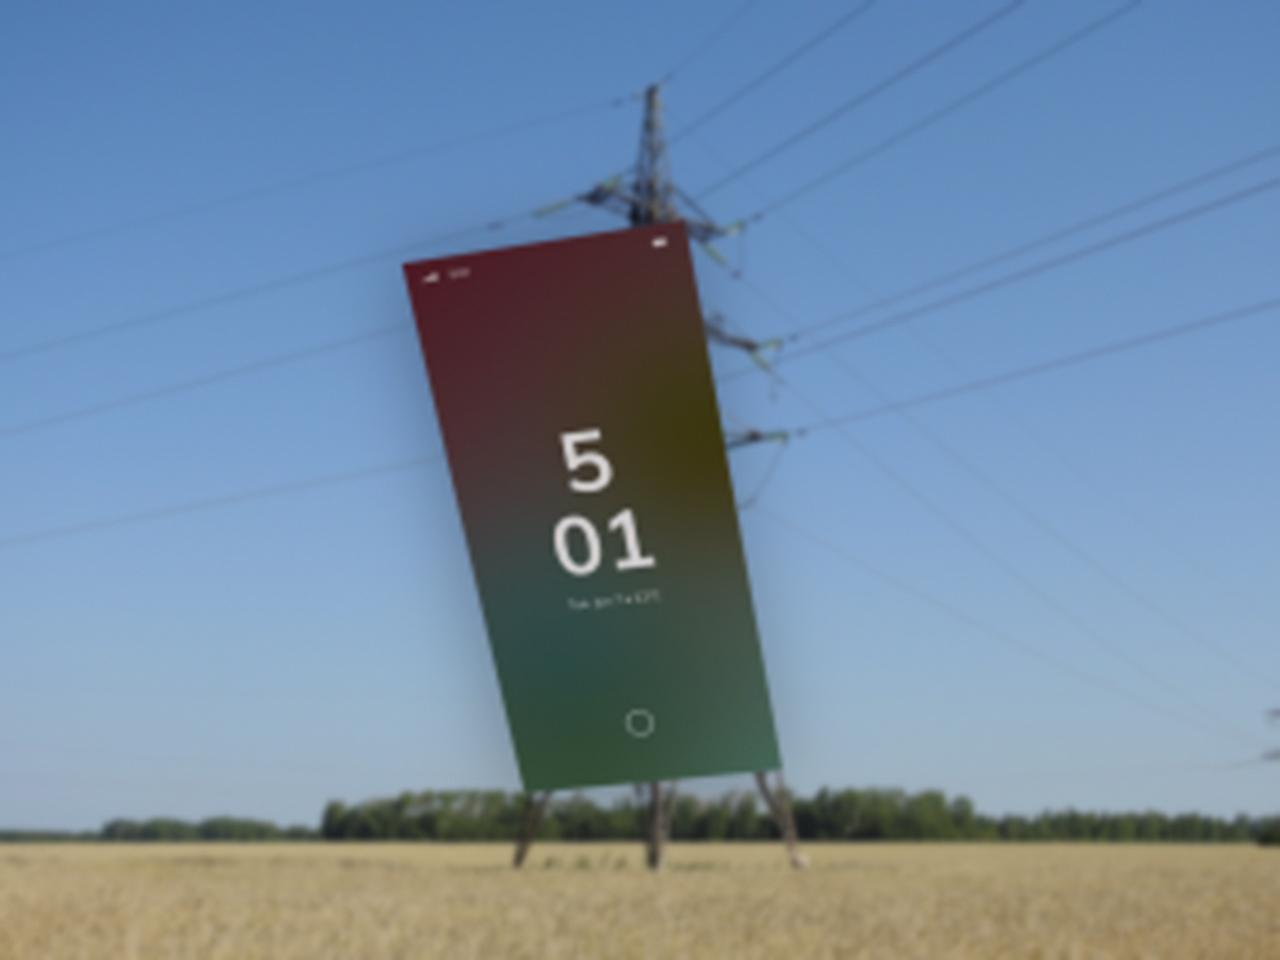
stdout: 5 h 01 min
